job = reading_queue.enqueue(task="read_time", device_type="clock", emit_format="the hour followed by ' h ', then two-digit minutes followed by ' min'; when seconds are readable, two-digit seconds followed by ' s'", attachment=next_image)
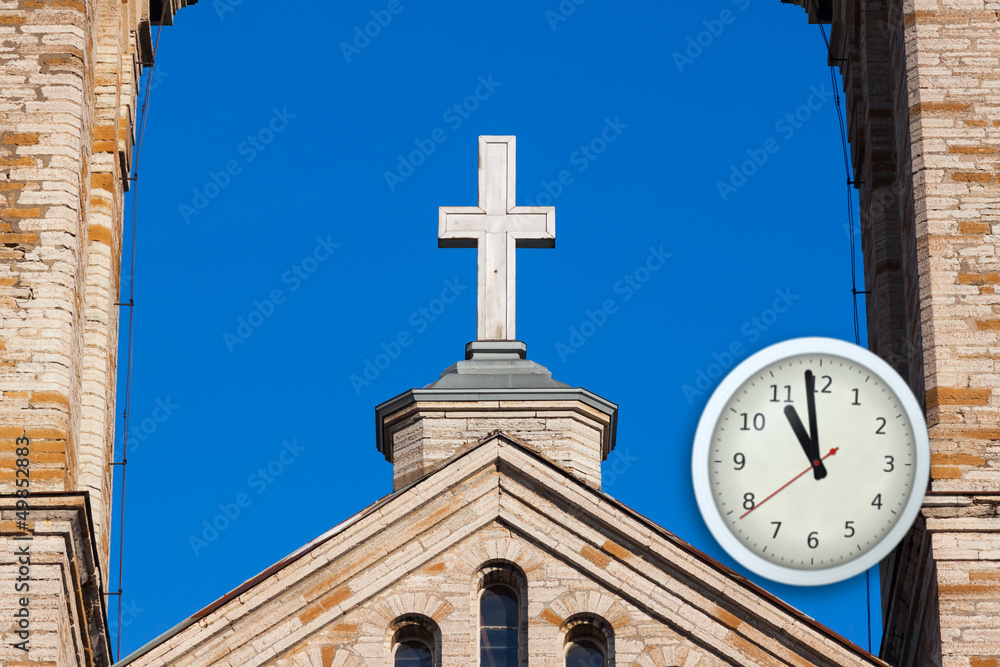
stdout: 10 h 58 min 39 s
